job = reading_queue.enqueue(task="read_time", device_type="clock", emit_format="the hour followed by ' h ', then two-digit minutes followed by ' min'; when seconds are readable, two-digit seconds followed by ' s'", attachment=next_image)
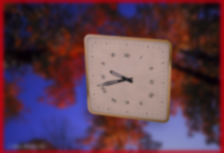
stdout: 9 h 42 min
